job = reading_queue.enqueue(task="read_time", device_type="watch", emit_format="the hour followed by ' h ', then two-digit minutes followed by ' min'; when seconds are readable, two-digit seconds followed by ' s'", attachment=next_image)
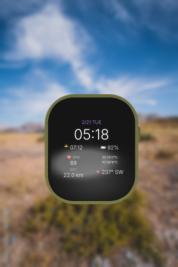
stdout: 5 h 18 min
